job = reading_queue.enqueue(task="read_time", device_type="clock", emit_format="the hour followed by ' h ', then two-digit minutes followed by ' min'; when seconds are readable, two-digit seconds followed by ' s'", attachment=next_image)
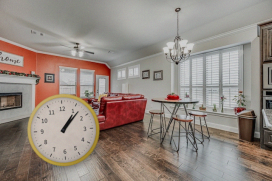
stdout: 1 h 07 min
